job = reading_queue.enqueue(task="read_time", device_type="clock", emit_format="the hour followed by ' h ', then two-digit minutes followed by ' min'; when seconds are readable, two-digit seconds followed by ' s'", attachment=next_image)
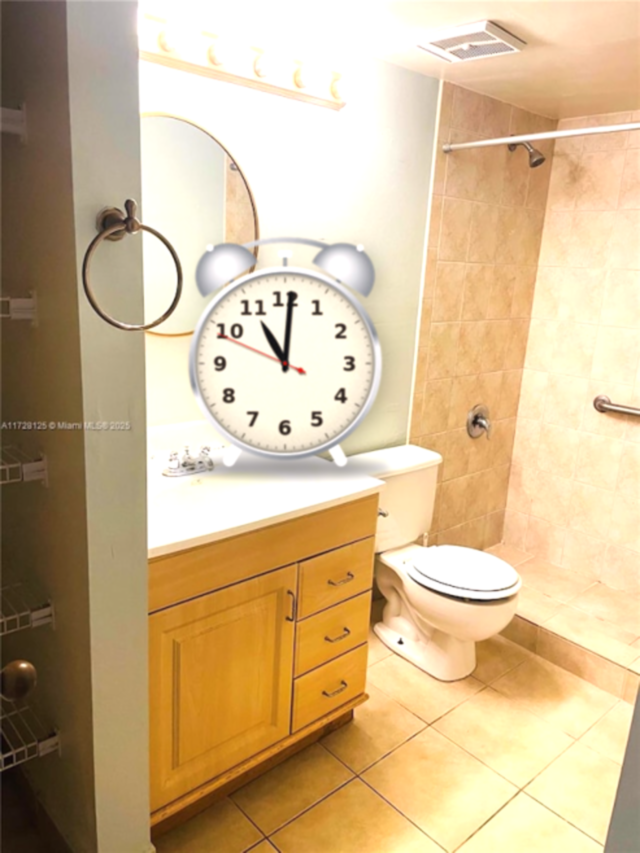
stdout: 11 h 00 min 49 s
